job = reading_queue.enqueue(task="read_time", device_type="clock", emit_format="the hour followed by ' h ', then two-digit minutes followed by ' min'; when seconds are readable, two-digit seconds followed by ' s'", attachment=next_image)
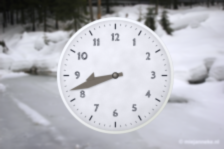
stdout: 8 h 42 min
